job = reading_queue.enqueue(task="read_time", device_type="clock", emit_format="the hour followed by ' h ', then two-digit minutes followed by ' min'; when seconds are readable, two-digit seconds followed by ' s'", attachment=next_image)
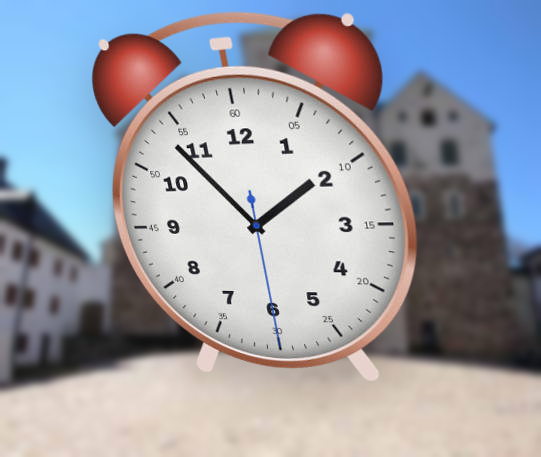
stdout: 1 h 53 min 30 s
